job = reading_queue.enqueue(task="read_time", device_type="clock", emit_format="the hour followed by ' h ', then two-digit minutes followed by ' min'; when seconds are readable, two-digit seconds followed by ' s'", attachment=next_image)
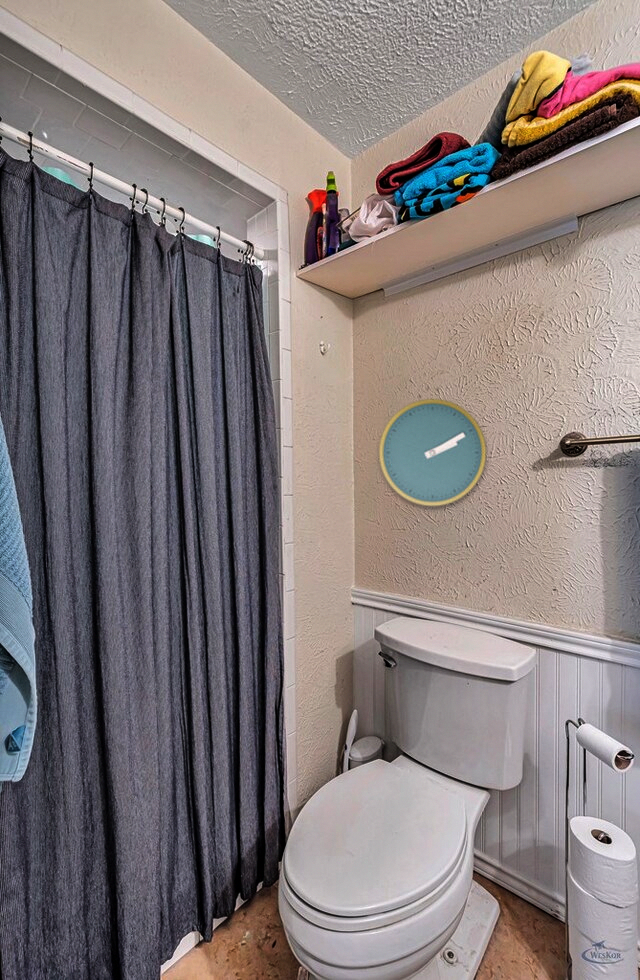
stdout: 2 h 10 min
